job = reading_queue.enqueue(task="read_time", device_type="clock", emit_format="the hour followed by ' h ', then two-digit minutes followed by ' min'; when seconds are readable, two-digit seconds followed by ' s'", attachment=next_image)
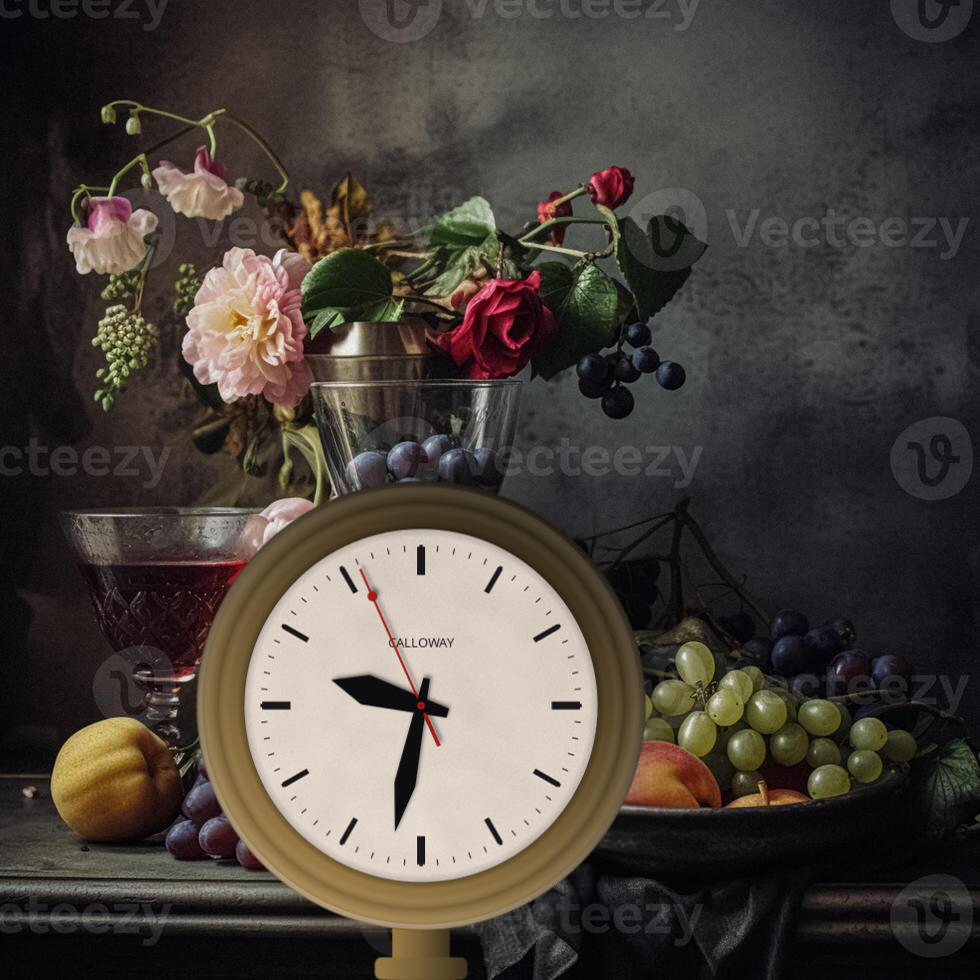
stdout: 9 h 31 min 56 s
